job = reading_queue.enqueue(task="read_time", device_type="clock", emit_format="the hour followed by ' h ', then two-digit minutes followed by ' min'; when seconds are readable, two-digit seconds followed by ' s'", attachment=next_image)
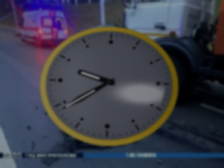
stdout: 9 h 39 min
